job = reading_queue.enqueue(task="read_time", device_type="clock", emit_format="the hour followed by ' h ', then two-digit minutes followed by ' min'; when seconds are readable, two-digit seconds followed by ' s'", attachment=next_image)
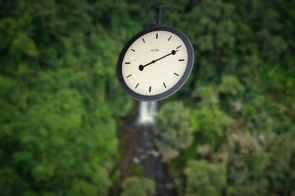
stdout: 8 h 11 min
